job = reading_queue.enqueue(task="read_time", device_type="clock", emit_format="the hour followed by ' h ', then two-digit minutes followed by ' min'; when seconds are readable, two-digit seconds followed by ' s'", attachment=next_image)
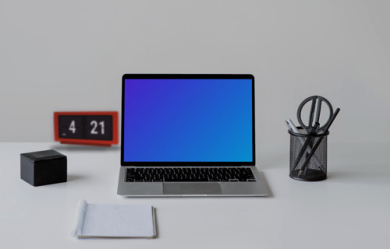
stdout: 4 h 21 min
